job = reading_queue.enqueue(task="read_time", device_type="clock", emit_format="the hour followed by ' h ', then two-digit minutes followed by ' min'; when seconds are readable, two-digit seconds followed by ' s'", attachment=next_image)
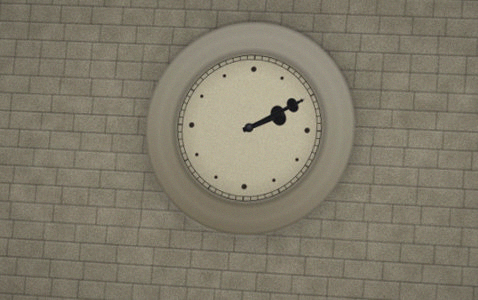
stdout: 2 h 10 min
